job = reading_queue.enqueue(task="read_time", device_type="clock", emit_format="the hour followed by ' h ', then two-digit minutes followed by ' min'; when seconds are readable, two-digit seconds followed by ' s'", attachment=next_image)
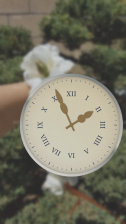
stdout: 1 h 56 min
